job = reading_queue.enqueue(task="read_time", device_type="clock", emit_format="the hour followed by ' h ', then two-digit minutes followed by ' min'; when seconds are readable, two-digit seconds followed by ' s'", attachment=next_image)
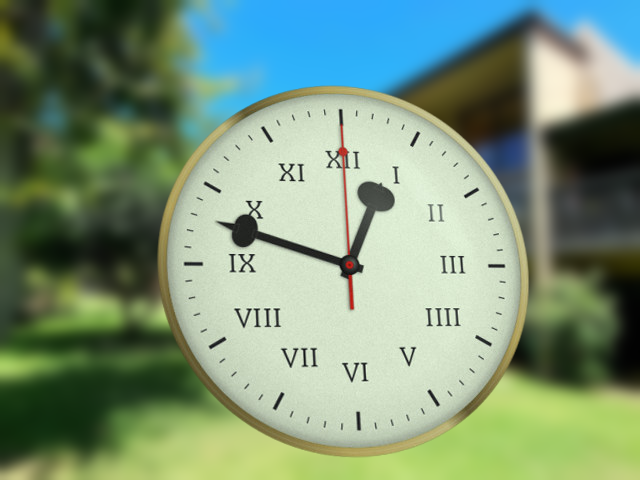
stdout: 12 h 48 min 00 s
